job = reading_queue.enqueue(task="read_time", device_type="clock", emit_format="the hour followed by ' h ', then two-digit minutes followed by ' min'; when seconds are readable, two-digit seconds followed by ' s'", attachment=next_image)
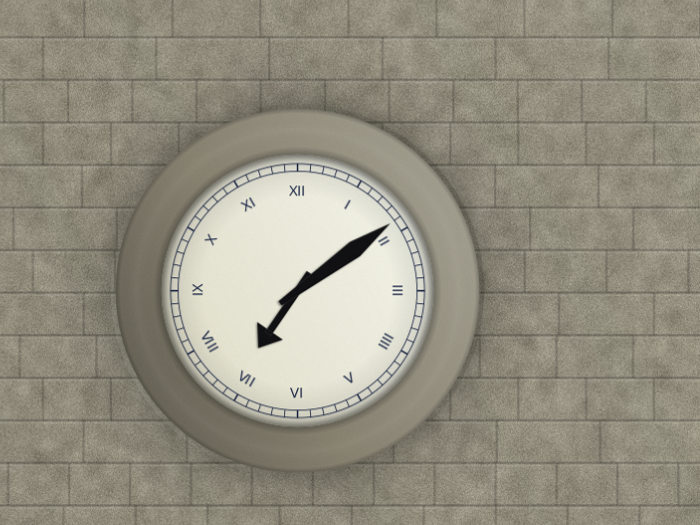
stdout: 7 h 09 min
